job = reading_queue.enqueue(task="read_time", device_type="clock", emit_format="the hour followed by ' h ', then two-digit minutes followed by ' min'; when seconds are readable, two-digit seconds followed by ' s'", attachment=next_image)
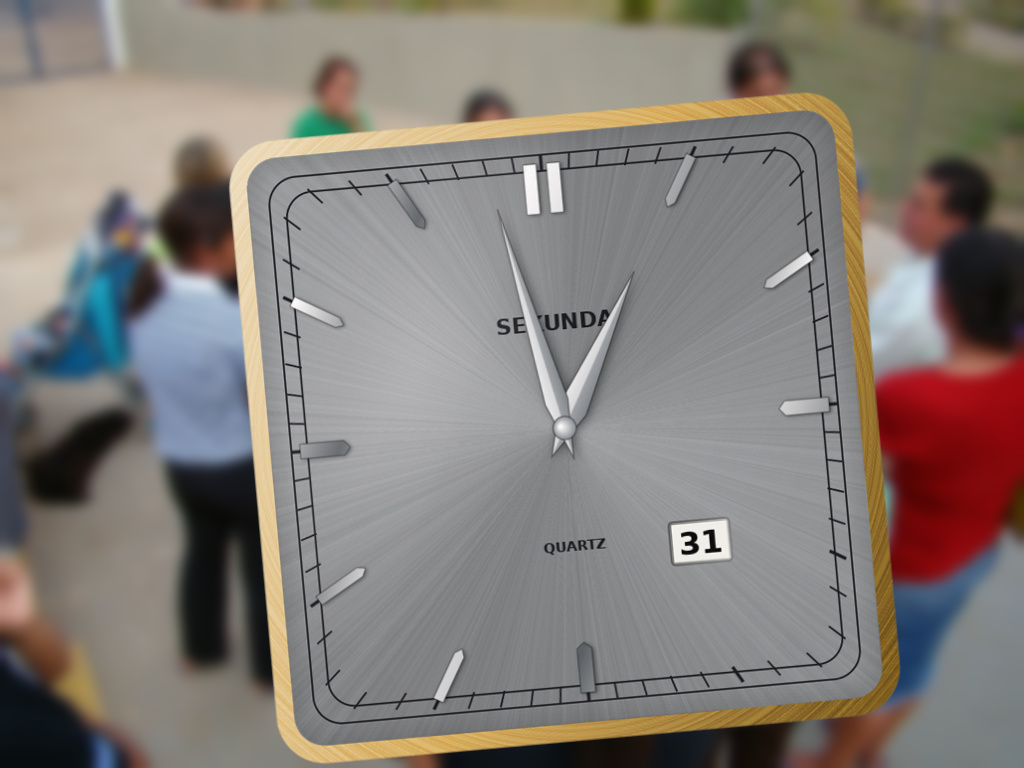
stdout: 12 h 58 min
